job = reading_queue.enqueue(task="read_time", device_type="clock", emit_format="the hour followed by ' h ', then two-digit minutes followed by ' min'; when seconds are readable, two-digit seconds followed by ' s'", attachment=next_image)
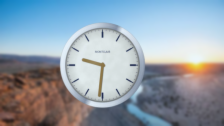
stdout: 9 h 31 min
